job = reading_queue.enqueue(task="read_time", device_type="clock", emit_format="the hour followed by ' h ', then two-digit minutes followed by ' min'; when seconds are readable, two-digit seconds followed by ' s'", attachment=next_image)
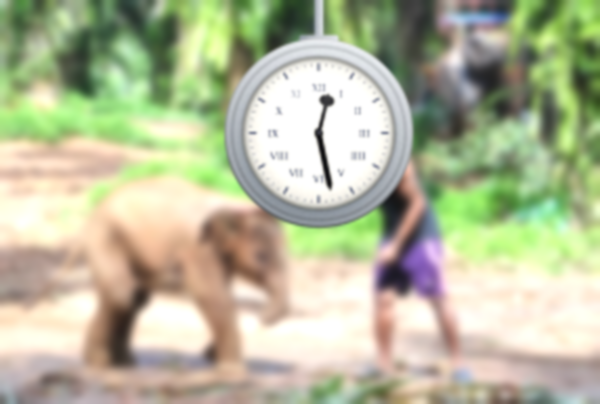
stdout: 12 h 28 min
